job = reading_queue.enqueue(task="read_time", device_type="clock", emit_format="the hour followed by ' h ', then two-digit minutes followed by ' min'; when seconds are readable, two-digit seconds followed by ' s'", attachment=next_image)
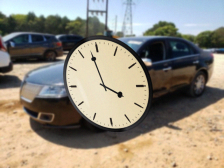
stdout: 3 h 58 min
